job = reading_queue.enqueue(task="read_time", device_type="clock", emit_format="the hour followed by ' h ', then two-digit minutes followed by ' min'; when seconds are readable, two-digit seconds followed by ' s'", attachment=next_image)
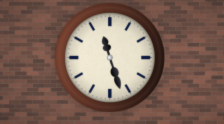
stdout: 11 h 27 min
